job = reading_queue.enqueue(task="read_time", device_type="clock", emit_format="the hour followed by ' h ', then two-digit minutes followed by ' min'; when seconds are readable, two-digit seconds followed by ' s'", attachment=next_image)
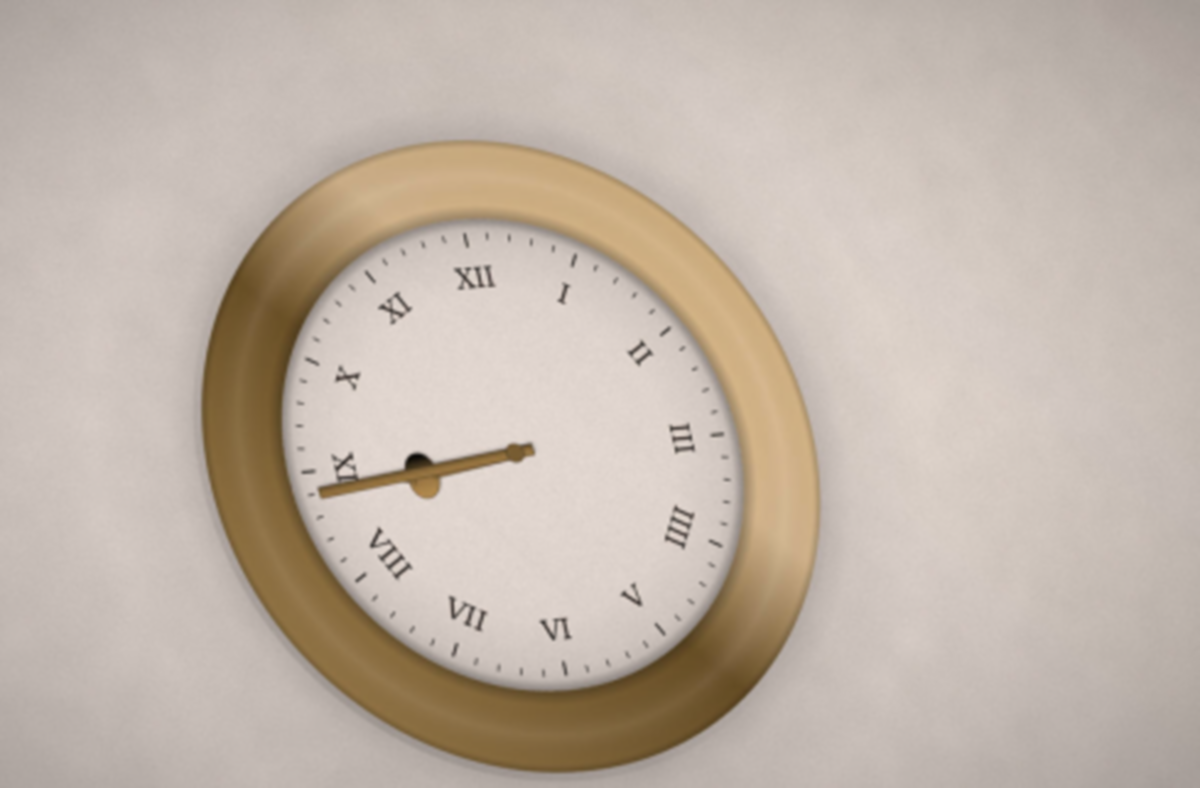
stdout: 8 h 44 min
